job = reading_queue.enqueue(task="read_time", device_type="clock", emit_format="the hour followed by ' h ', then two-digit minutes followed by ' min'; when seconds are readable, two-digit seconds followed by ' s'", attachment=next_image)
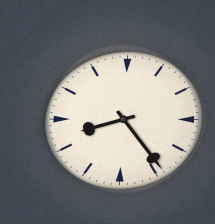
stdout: 8 h 24 min
